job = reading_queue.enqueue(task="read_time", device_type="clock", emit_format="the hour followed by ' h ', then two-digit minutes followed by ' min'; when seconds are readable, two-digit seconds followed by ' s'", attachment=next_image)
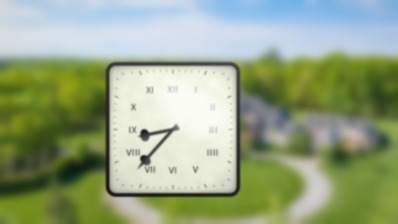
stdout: 8 h 37 min
